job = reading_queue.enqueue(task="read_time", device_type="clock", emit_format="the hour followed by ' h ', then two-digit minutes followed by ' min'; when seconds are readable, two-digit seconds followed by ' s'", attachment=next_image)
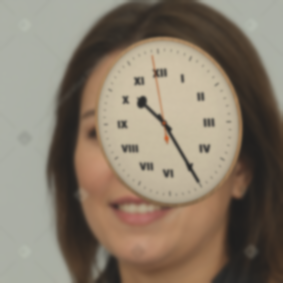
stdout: 10 h 24 min 59 s
